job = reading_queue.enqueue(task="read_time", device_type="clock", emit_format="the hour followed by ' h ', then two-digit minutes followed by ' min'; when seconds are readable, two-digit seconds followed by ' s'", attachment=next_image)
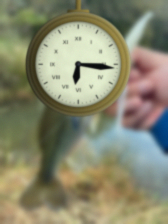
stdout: 6 h 16 min
